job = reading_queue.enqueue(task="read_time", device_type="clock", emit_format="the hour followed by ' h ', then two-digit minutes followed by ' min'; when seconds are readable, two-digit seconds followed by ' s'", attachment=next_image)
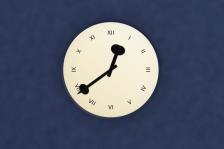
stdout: 12 h 39 min
